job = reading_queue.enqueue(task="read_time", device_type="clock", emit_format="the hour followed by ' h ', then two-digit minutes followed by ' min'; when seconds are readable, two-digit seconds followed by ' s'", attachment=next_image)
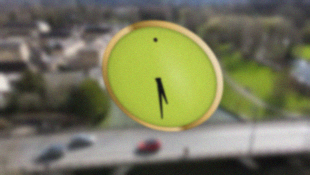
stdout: 5 h 30 min
